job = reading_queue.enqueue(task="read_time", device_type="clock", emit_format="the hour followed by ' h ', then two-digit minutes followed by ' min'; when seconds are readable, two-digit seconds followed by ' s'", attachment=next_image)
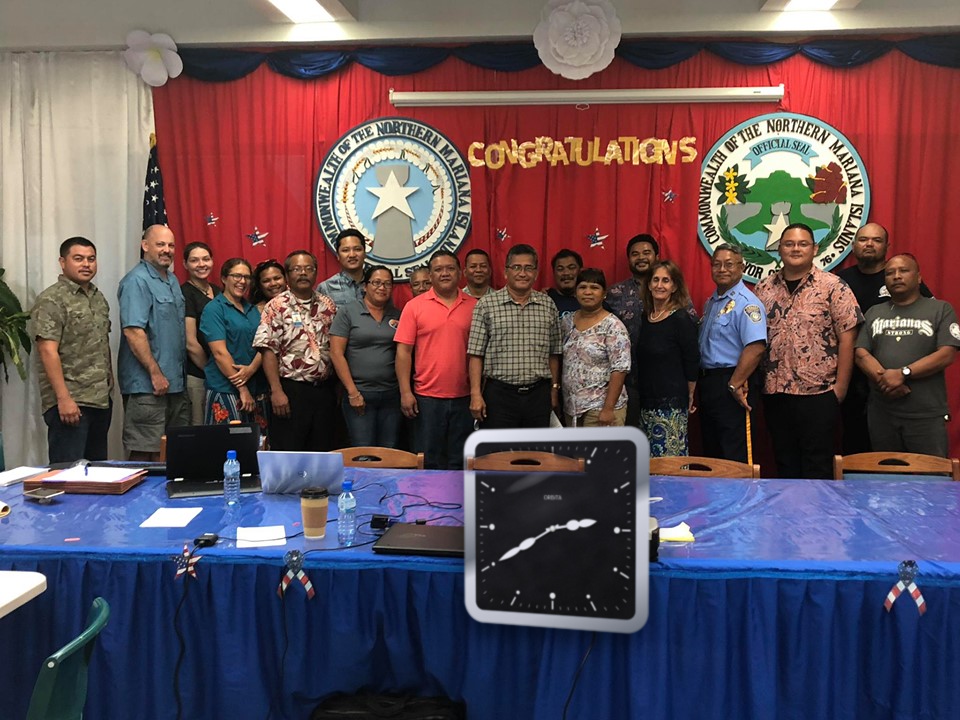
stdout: 2 h 40 min
